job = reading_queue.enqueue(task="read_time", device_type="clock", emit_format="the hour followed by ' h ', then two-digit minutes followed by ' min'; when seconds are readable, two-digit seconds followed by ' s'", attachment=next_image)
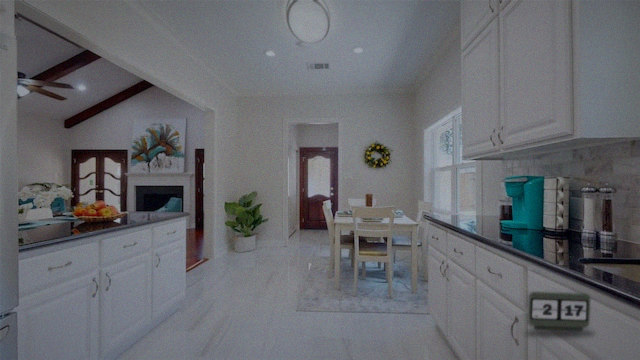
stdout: 2 h 17 min
